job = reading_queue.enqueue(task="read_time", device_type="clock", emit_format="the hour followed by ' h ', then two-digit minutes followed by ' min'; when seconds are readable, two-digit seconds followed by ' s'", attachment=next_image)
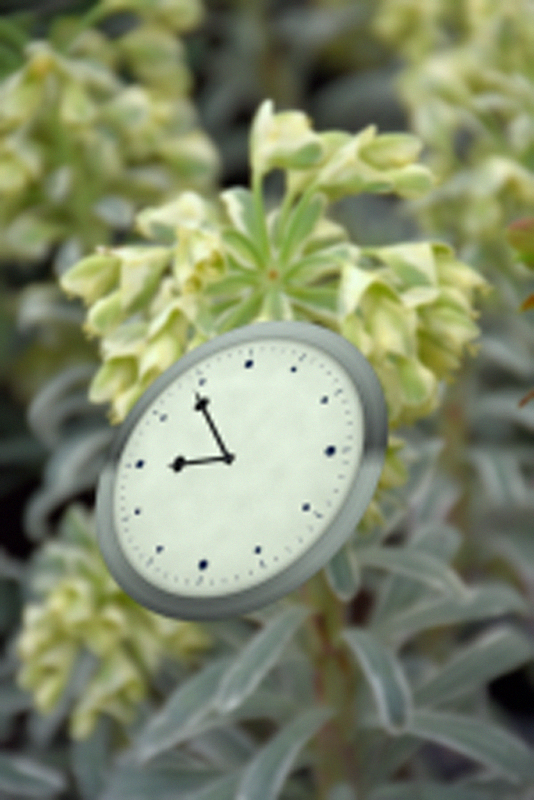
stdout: 8 h 54 min
